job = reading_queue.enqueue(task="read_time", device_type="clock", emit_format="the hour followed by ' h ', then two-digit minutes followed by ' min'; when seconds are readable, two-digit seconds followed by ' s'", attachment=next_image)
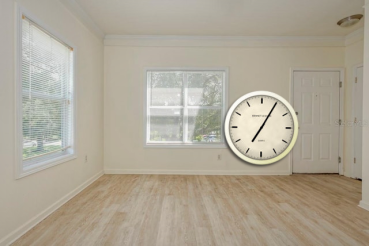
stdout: 7 h 05 min
